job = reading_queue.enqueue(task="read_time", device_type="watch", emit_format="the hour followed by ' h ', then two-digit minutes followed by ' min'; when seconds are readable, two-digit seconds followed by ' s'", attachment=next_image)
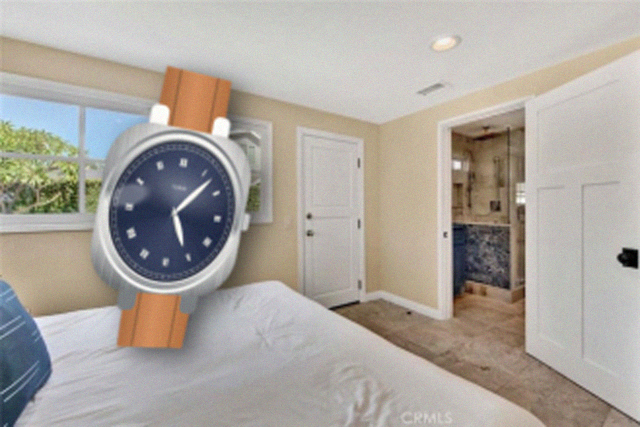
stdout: 5 h 07 min
